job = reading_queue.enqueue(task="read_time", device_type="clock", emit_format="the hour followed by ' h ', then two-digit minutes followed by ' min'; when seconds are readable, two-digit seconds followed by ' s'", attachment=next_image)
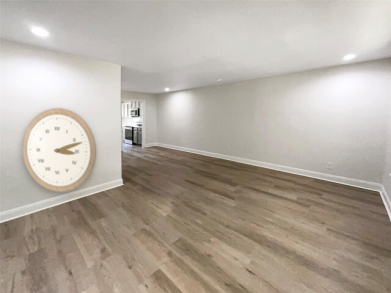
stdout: 3 h 12 min
